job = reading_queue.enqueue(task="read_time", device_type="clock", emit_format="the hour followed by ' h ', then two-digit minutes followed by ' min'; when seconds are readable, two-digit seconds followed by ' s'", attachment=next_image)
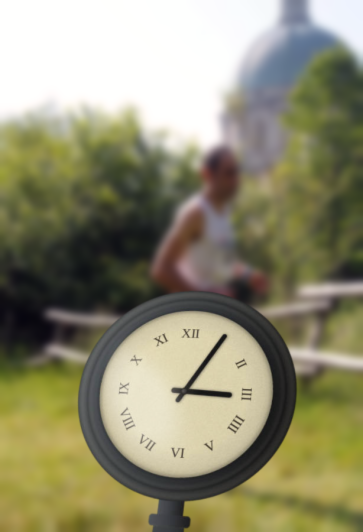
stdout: 3 h 05 min
